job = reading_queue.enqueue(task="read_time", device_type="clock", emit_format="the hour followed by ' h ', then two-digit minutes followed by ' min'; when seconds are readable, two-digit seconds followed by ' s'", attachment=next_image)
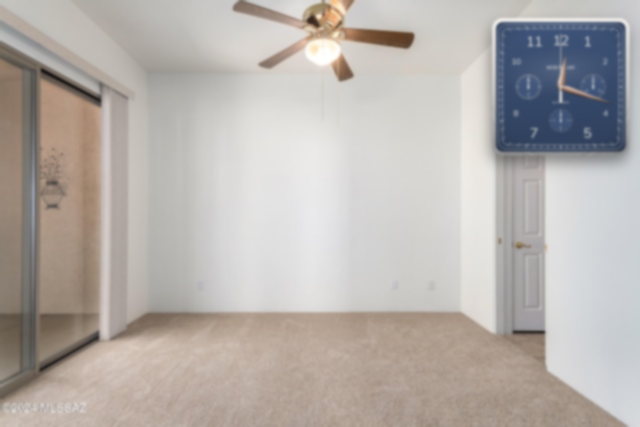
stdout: 12 h 18 min
